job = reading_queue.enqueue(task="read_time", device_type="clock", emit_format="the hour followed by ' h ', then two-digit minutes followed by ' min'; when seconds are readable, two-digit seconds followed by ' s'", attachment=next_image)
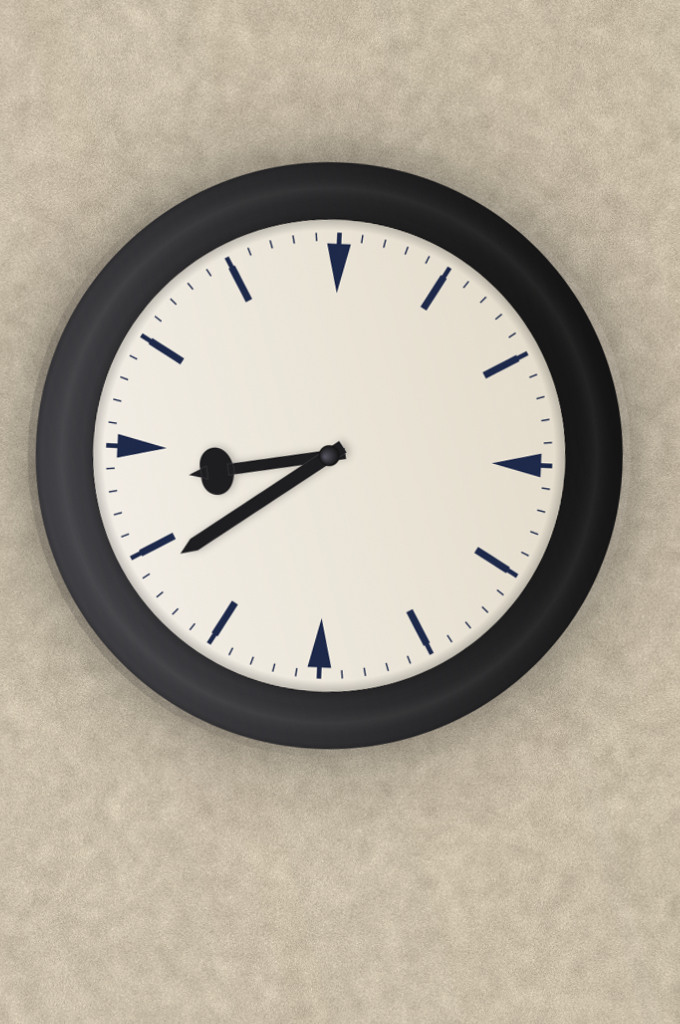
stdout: 8 h 39 min
